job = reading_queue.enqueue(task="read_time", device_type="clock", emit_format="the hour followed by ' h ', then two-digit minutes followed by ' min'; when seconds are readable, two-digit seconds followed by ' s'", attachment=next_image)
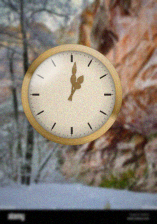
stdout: 1 h 01 min
